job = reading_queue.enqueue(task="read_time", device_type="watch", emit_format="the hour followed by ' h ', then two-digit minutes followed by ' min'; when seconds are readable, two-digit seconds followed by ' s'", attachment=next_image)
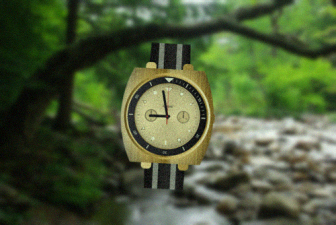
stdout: 8 h 58 min
